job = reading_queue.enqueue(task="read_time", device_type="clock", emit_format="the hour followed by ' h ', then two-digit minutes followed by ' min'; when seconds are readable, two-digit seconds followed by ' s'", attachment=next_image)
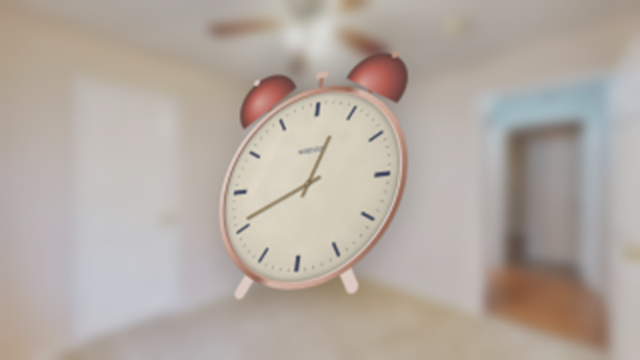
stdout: 12 h 41 min
